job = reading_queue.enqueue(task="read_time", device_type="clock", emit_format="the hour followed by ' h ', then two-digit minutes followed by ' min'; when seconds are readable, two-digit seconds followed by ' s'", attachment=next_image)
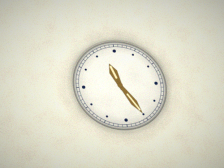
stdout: 11 h 25 min
